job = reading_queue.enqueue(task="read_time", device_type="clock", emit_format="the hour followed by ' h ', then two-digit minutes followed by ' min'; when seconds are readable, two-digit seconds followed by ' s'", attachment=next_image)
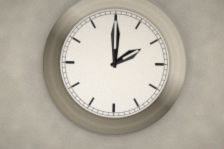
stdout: 2 h 00 min
